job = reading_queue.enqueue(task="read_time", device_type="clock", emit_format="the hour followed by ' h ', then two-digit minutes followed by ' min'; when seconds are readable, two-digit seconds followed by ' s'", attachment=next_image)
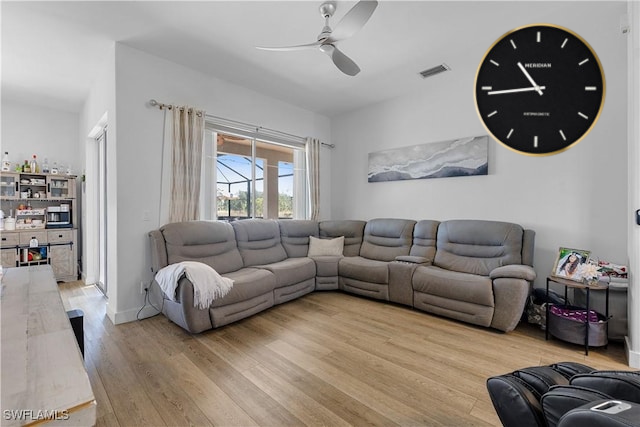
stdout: 10 h 44 min
